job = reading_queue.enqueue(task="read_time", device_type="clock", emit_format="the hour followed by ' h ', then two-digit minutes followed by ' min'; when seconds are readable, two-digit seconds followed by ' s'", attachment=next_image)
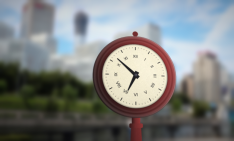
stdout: 6 h 52 min
